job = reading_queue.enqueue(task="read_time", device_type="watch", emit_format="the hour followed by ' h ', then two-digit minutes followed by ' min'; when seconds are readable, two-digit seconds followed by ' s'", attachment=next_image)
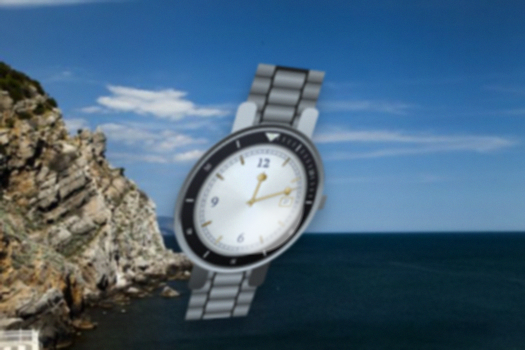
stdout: 12 h 12 min
